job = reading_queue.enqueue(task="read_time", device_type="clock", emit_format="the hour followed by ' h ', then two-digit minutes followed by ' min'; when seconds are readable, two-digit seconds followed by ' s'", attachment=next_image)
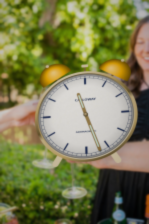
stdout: 11 h 27 min
